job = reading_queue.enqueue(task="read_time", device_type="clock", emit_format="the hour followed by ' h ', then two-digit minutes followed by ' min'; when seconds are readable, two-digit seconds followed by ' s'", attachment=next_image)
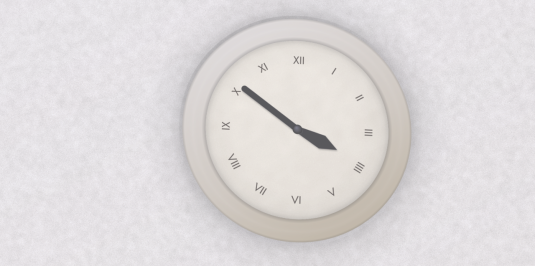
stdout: 3 h 51 min
